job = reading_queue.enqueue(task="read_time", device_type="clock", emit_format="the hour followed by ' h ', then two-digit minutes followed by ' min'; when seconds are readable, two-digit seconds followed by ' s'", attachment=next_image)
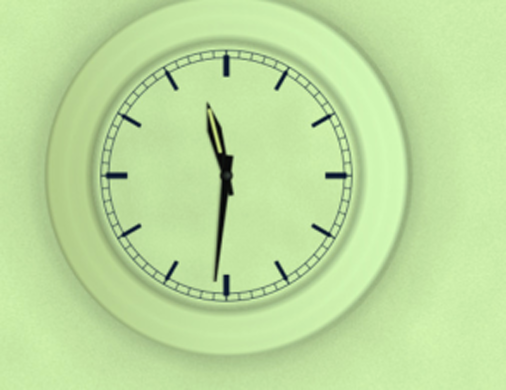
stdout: 11 h 31 min
